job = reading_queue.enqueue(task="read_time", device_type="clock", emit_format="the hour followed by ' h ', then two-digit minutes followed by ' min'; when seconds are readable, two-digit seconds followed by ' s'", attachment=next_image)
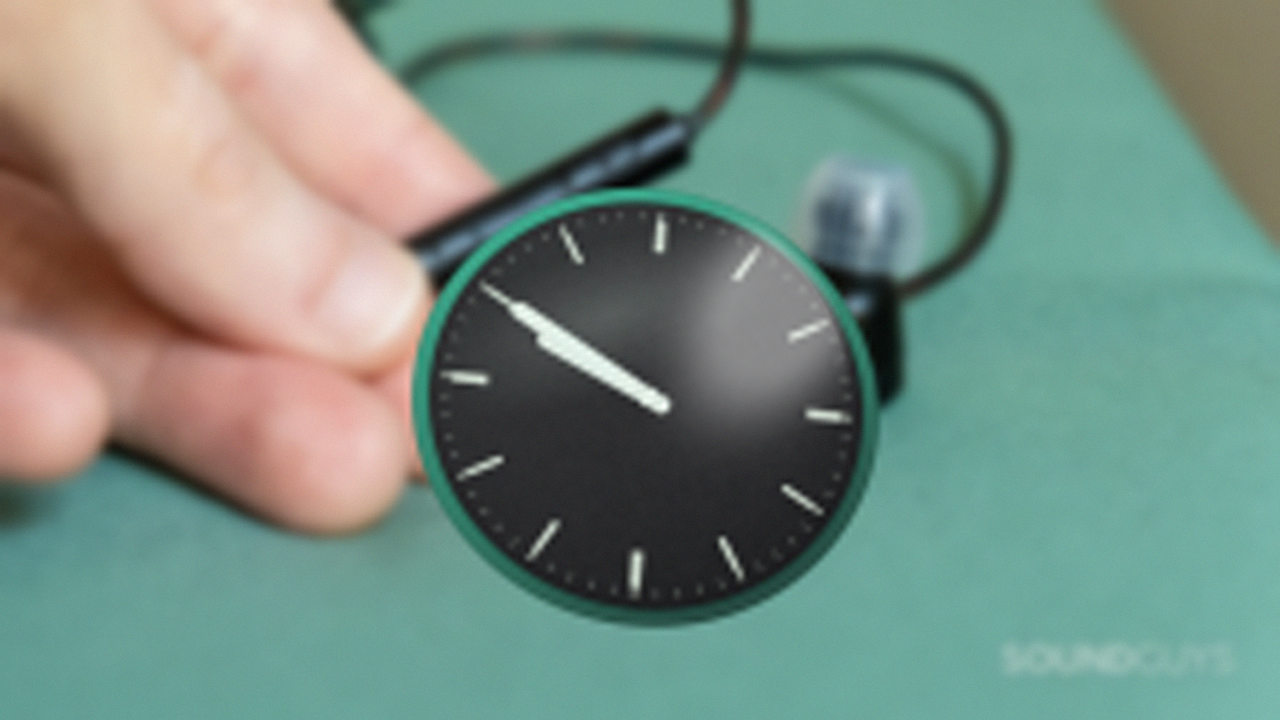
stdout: 9 h 50 min
